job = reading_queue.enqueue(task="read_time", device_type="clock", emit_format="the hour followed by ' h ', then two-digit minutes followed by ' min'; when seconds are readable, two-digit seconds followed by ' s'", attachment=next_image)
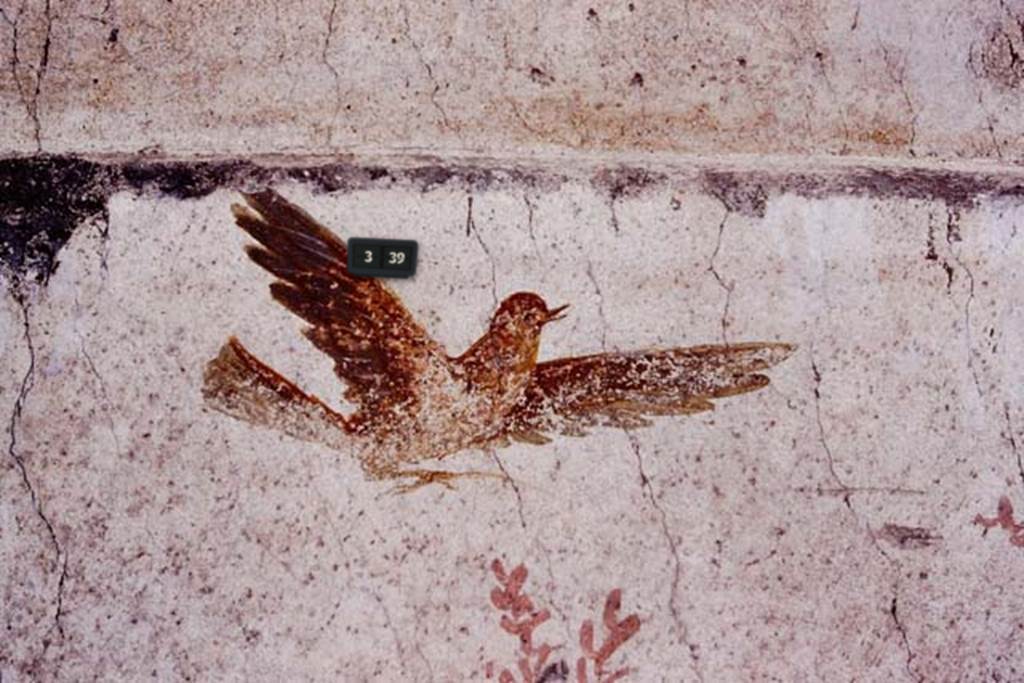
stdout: 3 h 39 min
